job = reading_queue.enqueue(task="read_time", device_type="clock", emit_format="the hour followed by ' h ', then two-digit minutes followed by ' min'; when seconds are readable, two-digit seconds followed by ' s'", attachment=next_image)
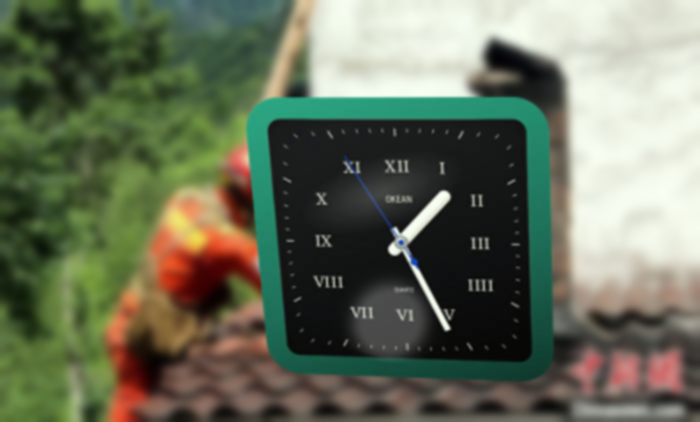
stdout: 1 h 25 min 55 s
